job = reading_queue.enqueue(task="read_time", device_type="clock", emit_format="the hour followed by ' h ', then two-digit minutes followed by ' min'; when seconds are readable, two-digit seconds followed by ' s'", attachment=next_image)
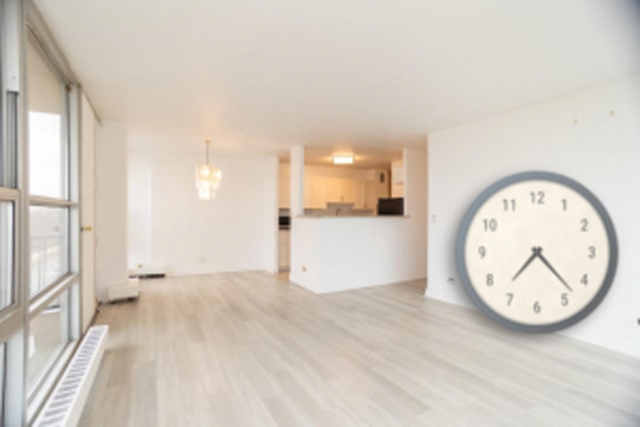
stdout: 7 h 23 min
